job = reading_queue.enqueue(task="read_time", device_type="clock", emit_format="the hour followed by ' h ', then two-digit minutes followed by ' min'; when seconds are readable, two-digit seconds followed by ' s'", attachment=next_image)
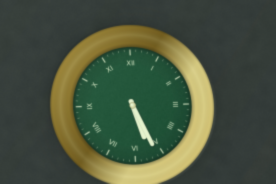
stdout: 5 h 26 min
